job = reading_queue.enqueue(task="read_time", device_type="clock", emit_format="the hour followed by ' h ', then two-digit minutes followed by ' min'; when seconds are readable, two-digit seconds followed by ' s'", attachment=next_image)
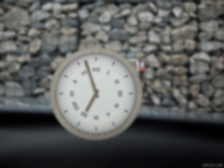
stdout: 6 h 57 min
